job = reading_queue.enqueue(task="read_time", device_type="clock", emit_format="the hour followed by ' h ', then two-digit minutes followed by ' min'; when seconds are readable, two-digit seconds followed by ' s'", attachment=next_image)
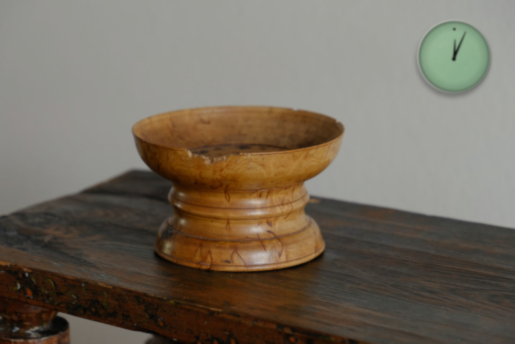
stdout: 12 h 04 min
